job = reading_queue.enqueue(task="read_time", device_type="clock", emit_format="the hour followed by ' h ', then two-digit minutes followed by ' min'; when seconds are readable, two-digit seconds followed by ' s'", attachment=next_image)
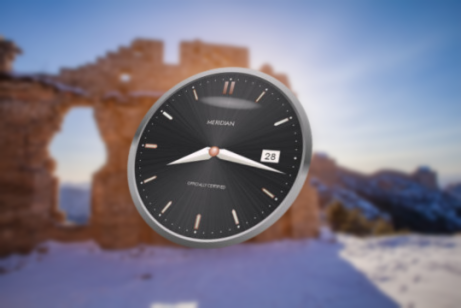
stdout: 8 h 17 min
